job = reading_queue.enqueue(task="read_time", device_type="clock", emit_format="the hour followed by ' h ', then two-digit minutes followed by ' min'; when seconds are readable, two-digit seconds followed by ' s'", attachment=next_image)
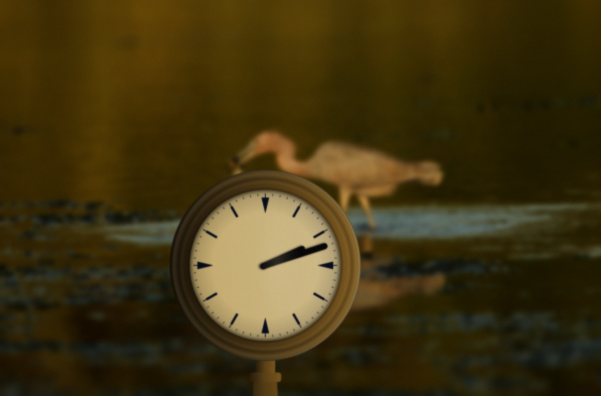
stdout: 2 h 12 min
